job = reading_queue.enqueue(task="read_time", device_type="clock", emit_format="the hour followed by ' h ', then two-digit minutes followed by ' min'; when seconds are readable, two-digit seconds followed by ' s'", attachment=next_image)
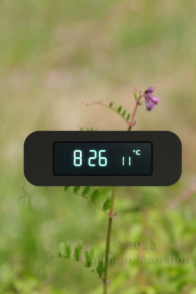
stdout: 8 h 26 min
